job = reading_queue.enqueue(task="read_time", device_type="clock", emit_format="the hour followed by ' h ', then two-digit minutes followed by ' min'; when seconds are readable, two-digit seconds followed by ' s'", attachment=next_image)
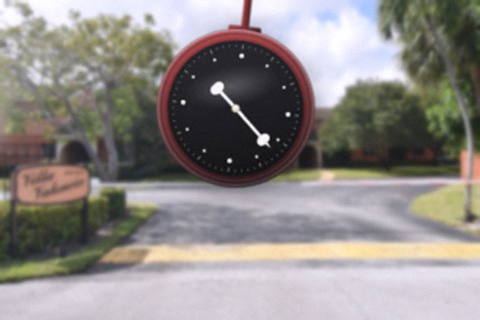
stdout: 10 h 22 min
